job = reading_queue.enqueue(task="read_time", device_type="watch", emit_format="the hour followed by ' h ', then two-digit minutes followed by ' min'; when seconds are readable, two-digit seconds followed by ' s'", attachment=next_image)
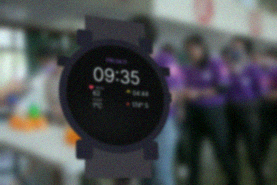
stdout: 9 h 35 min
